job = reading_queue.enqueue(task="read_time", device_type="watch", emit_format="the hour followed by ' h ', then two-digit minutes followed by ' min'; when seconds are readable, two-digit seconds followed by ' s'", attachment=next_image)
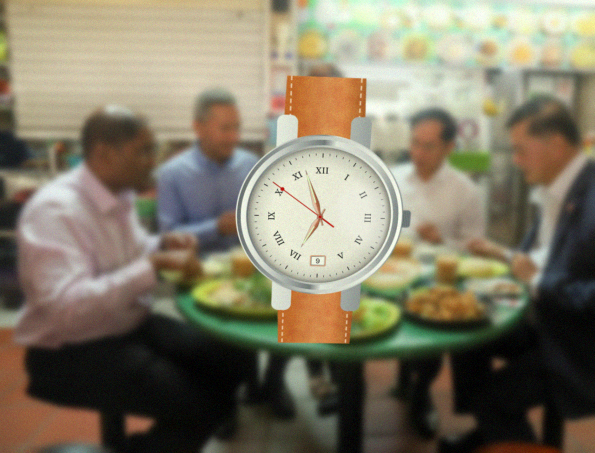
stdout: 6 h 56 min 51 s
